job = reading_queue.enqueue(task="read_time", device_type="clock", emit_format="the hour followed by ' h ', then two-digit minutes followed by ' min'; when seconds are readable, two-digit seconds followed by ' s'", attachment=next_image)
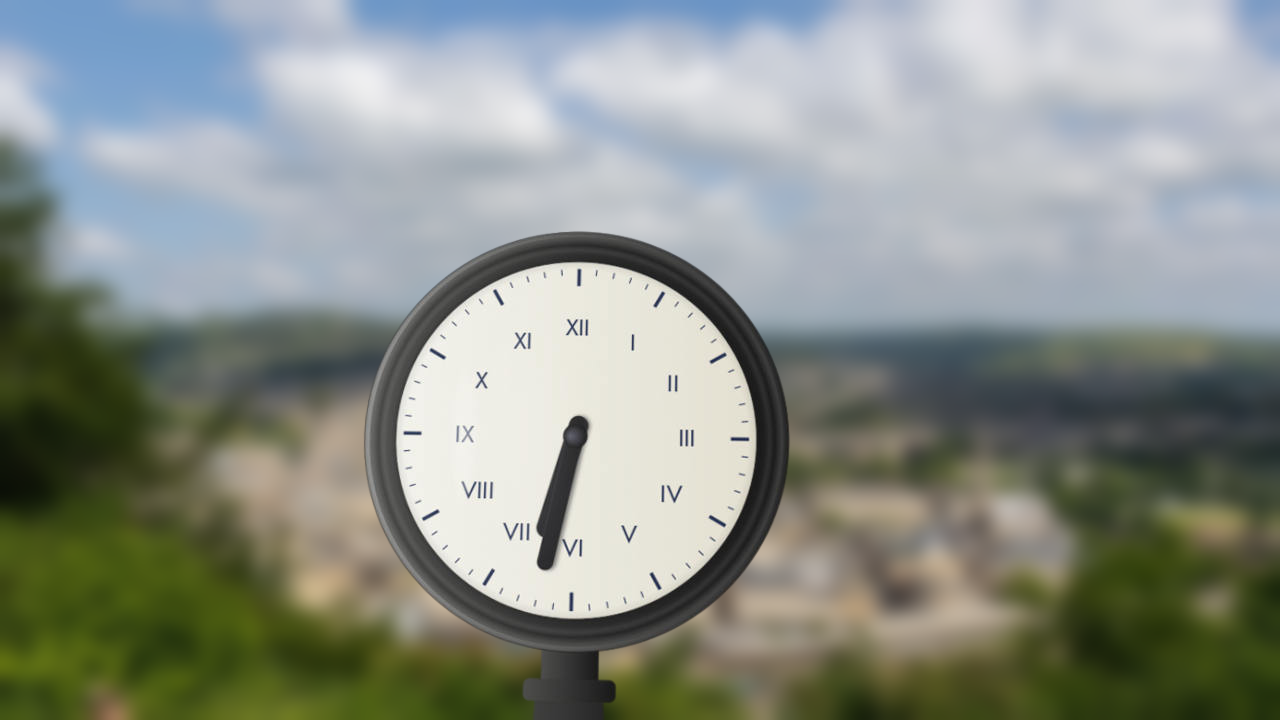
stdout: 6 h 32 min
